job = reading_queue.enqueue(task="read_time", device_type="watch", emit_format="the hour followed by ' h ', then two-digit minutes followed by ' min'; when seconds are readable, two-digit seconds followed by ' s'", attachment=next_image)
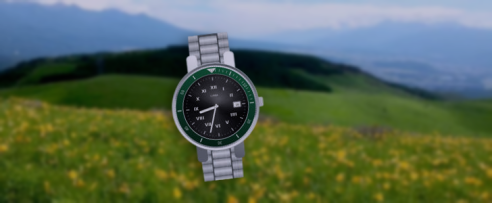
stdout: 8 h 33 min
